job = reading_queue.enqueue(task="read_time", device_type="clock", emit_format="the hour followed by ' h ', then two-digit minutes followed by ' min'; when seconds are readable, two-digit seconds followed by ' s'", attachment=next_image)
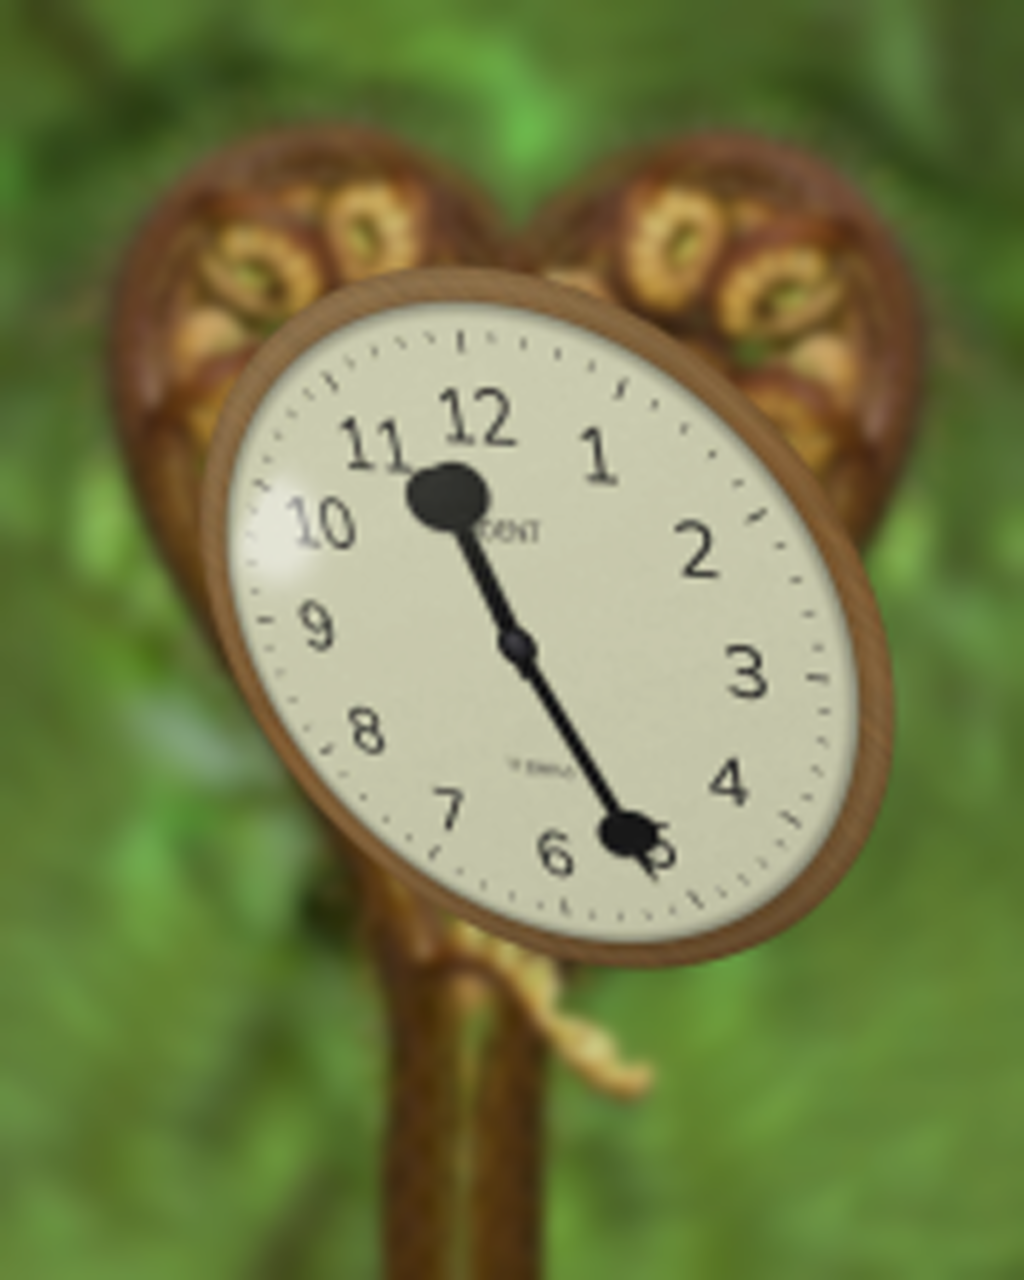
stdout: 11 h 26 min
